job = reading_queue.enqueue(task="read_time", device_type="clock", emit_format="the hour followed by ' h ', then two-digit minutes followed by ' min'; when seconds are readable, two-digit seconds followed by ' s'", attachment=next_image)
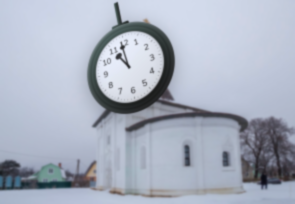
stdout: 10 h 59 min
